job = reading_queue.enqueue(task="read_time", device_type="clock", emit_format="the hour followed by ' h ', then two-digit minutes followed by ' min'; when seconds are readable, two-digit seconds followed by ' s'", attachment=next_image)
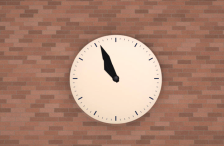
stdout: 10 h 56 min
